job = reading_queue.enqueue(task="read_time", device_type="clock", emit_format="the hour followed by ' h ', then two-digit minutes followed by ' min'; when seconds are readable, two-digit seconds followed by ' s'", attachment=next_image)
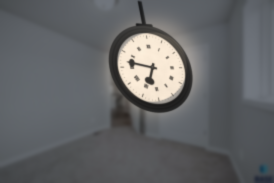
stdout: 6 h 47 min
